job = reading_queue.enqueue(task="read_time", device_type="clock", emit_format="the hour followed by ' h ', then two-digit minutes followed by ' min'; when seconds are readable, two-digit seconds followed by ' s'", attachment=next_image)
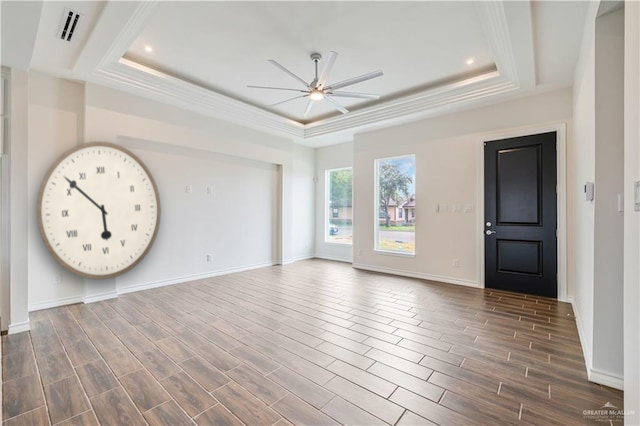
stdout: 5 h 52 min
